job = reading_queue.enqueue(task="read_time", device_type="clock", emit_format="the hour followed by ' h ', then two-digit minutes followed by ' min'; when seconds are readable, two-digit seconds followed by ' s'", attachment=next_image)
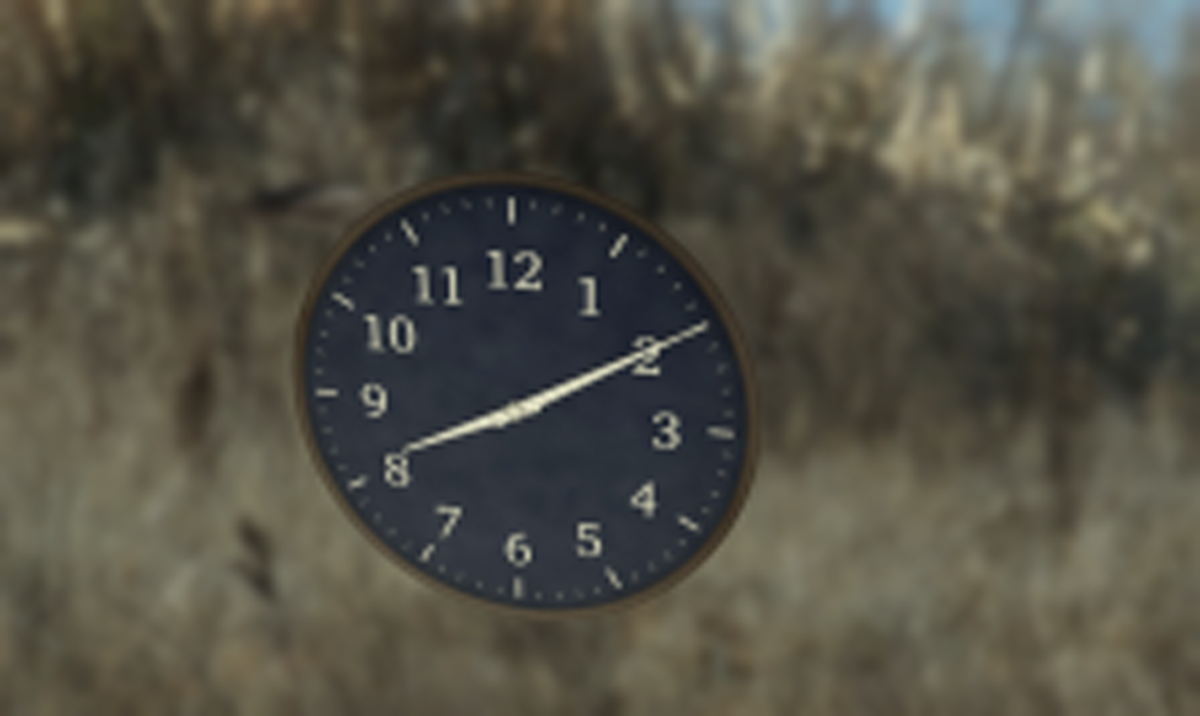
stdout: 8 h 10 min
